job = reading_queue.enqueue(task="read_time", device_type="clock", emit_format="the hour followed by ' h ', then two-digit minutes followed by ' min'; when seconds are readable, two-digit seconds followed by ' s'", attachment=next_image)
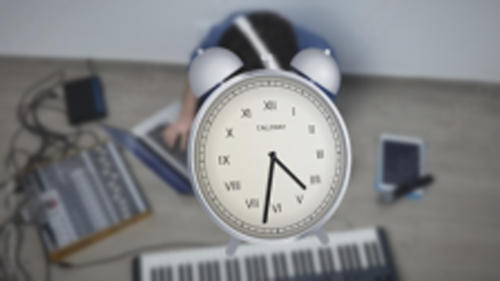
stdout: 4 h 32 min
